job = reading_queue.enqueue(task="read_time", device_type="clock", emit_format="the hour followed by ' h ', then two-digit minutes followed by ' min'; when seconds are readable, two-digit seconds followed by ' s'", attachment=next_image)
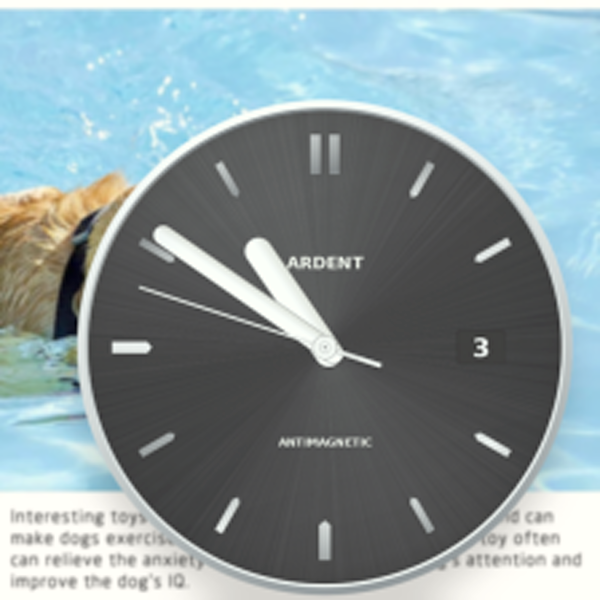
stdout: 10 h 50 min 48 s
